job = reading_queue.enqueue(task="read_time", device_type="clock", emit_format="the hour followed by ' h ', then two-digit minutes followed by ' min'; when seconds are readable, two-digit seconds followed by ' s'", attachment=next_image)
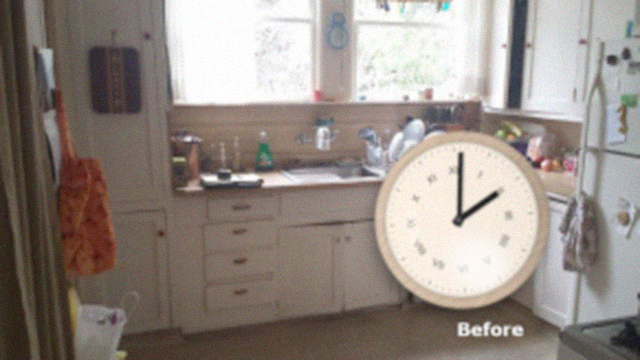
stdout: 2 h 01 min
